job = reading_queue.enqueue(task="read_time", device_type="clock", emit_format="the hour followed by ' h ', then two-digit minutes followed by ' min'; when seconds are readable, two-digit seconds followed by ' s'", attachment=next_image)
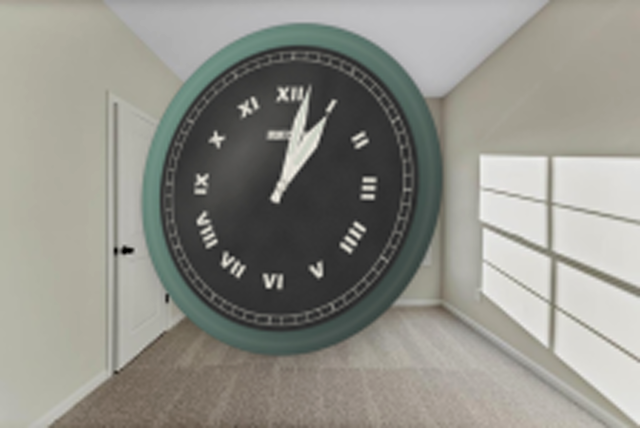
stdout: 1 h 02 min
